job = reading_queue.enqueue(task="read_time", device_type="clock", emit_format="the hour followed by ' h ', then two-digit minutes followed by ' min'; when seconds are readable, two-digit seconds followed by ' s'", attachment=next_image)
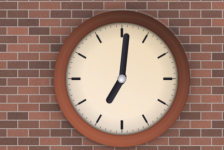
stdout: 7 h 01 min
